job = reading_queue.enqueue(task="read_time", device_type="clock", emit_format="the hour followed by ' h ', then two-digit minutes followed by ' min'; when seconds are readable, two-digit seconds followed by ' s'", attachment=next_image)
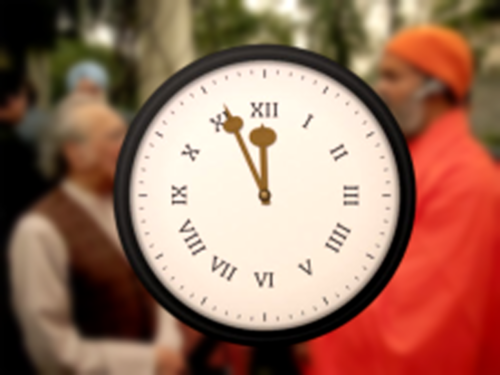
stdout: 11 h 56 min
